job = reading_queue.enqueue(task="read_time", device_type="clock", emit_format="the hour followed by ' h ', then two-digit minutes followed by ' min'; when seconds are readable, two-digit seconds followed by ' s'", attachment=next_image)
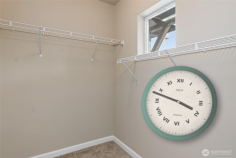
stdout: 3 h 48 min
